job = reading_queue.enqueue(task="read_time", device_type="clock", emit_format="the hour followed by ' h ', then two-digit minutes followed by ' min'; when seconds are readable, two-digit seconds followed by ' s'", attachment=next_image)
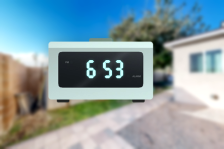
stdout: 6 h 53 min
